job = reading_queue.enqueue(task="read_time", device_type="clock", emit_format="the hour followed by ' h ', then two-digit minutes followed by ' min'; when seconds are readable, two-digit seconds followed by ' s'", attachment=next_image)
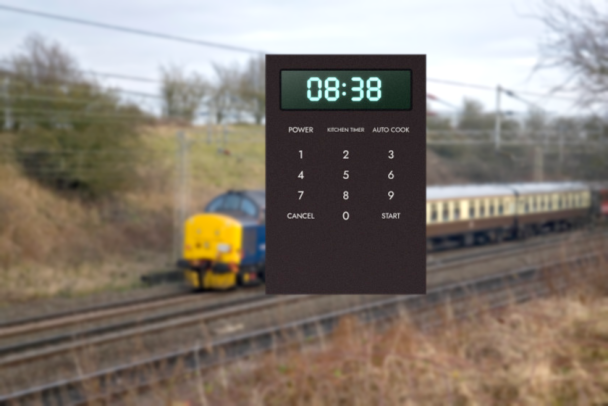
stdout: 8 h 38 min
